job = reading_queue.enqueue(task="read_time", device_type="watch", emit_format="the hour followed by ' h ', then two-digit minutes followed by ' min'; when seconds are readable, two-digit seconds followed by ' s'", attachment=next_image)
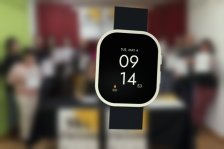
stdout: 9 h 14 min
